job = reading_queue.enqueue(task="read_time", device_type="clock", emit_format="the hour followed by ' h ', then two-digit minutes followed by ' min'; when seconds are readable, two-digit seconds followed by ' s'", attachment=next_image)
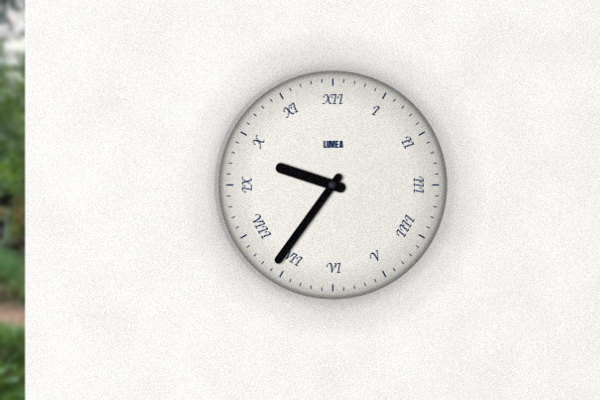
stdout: 9 h 36 min
